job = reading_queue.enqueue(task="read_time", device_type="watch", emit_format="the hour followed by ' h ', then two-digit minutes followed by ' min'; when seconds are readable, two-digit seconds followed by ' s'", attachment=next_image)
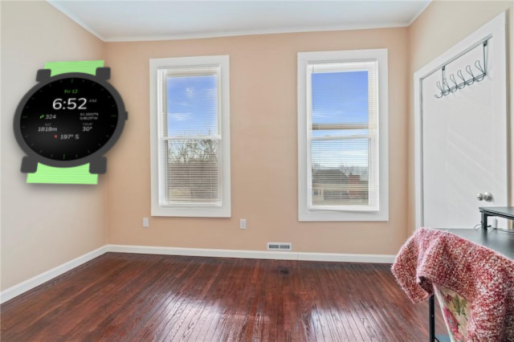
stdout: 6 h 52 min
